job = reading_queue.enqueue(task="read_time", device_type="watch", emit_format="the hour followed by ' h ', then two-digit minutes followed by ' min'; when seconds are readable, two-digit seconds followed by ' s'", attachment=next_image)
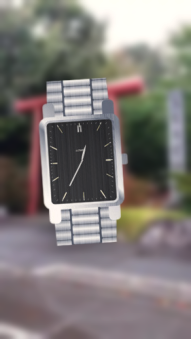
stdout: 12 h 35 min
